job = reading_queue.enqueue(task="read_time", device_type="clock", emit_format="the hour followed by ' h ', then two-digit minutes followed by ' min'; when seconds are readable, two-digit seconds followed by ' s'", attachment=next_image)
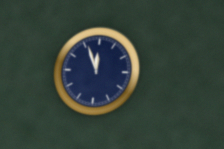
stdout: 11 h 56 min
